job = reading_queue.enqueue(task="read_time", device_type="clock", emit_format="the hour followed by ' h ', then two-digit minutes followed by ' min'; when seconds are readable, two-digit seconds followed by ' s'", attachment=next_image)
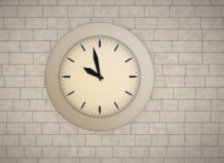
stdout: 9 h 58 min
